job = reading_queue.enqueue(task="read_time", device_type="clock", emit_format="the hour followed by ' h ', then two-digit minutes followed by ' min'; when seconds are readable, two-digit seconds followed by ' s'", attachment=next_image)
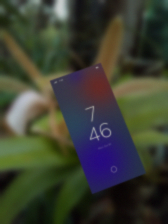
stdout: 7 h 46 min
